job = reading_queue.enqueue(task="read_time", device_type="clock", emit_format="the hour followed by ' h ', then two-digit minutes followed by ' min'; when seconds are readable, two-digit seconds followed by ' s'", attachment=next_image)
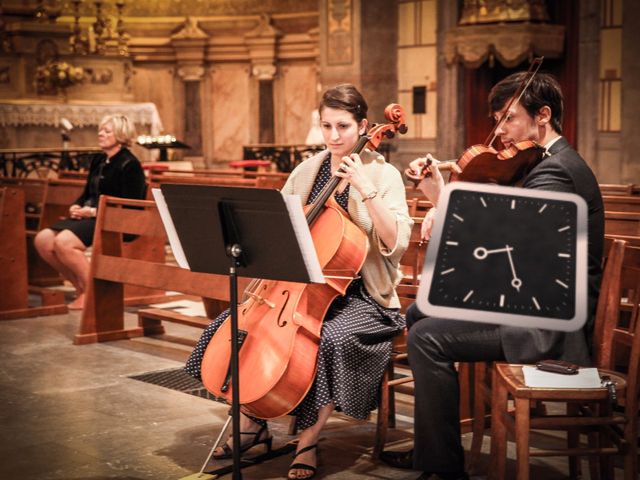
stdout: 8 h 27 min
